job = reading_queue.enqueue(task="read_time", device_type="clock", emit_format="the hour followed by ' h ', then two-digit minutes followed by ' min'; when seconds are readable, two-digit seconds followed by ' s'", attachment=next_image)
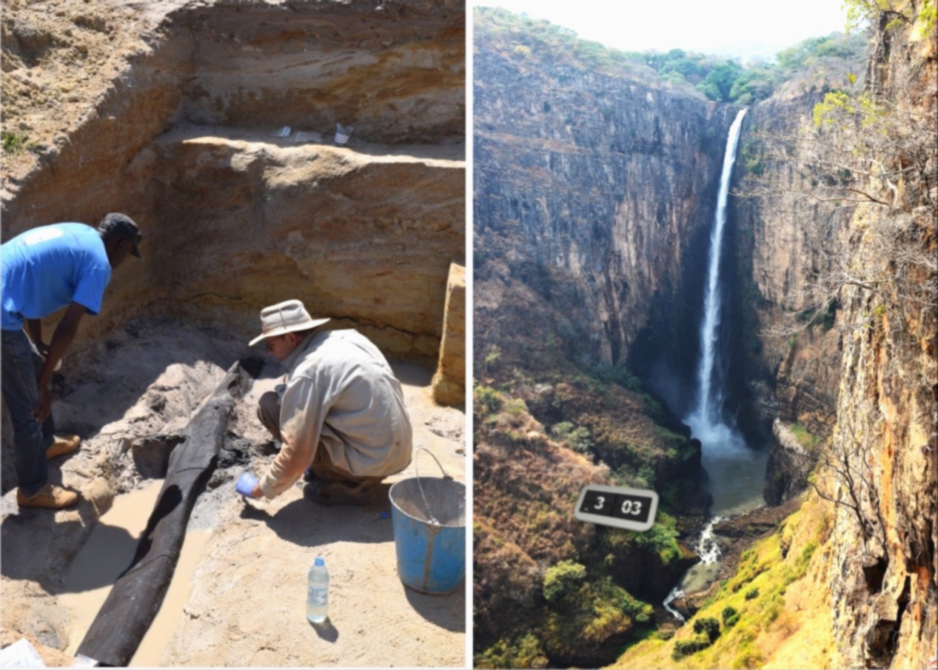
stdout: 3 h 03 min
